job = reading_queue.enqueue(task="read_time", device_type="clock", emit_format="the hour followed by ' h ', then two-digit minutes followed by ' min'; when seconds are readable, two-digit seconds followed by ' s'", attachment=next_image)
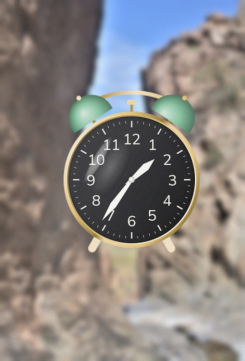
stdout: 1 h 36 min
